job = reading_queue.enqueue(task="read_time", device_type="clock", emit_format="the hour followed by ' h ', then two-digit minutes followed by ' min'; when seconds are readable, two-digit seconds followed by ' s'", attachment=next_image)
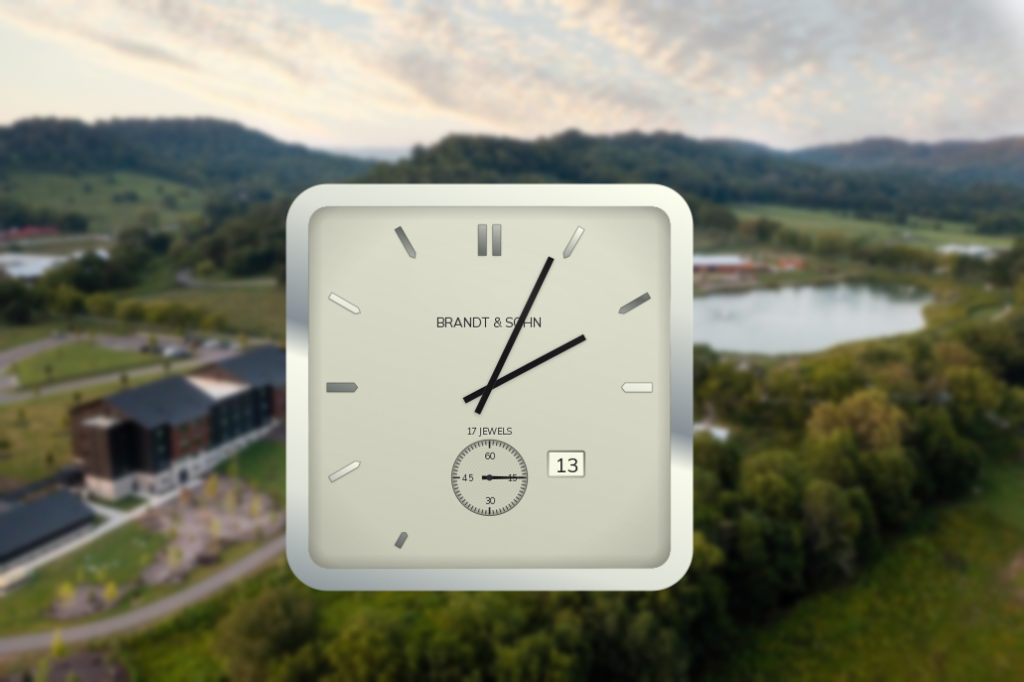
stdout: 2 h 04 min 15 s
